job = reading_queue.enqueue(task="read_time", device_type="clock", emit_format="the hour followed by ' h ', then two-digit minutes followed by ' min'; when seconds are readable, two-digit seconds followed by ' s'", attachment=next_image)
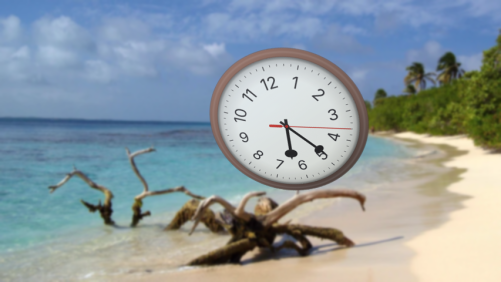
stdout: 6 h 24 min 18 s
